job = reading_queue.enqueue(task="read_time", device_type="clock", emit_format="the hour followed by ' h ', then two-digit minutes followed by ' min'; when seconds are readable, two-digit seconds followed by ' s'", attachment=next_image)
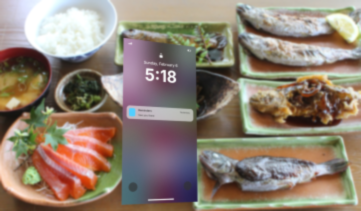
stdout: 5 h 18 min
